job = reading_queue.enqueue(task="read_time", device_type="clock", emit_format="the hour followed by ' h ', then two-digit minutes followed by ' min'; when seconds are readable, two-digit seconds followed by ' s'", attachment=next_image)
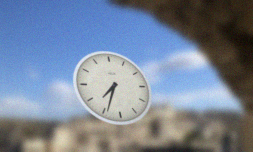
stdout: 7 h 34 min
